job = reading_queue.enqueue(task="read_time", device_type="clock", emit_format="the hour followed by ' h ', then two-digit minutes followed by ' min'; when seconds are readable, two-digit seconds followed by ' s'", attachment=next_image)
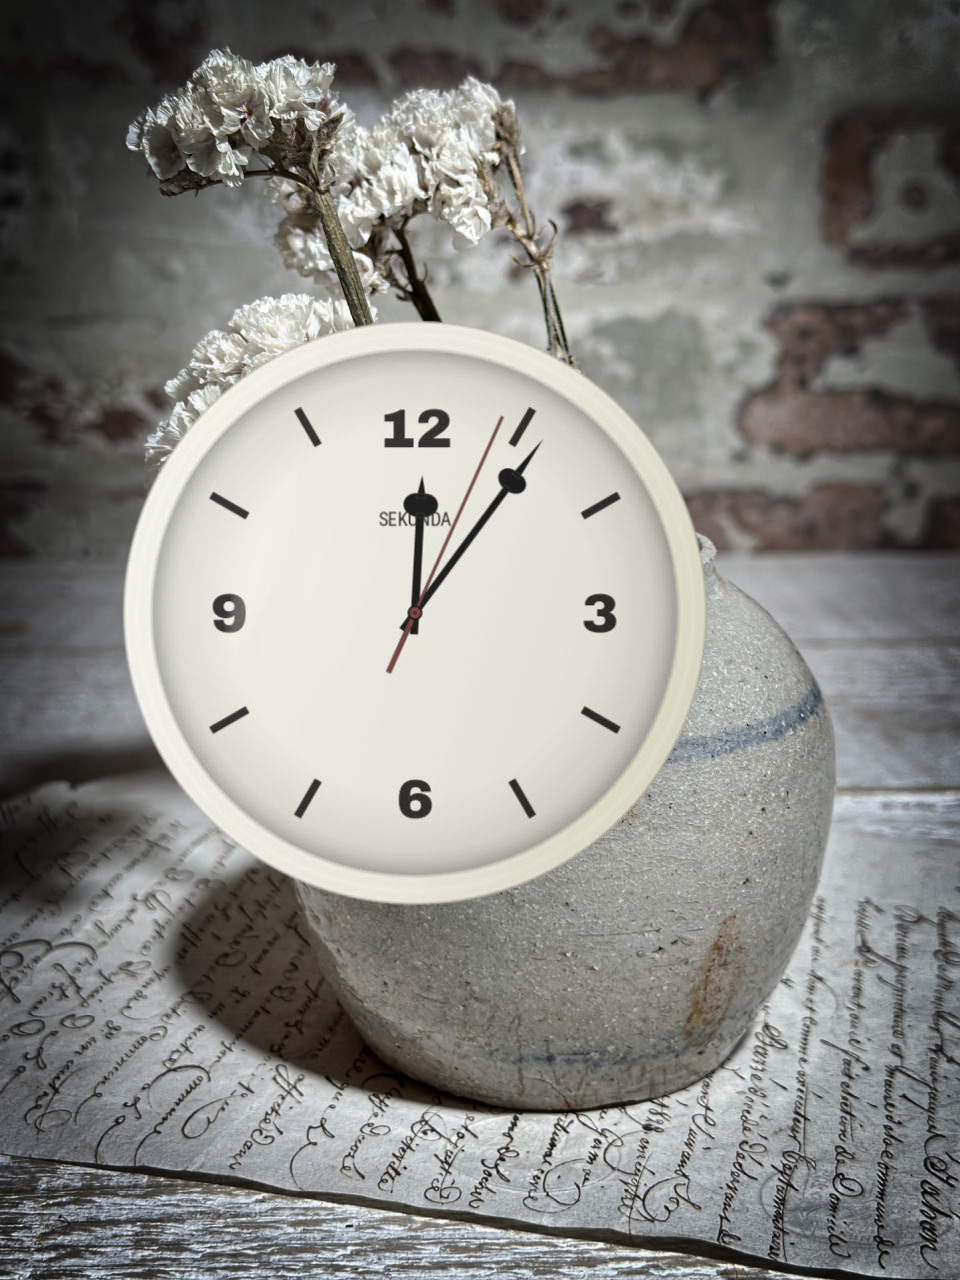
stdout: 12 h 06 min 04 s
